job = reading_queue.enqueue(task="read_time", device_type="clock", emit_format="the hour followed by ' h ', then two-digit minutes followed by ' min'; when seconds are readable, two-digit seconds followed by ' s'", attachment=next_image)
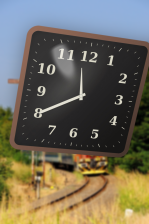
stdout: 11 h 40 min
